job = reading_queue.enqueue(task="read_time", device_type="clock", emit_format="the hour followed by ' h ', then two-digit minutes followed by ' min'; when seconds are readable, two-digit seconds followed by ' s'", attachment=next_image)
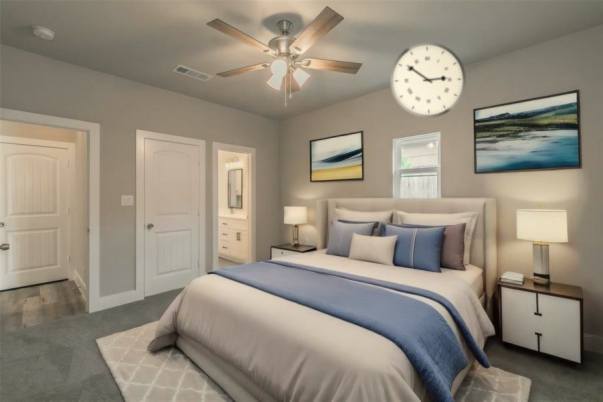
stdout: 2 h 51 min
